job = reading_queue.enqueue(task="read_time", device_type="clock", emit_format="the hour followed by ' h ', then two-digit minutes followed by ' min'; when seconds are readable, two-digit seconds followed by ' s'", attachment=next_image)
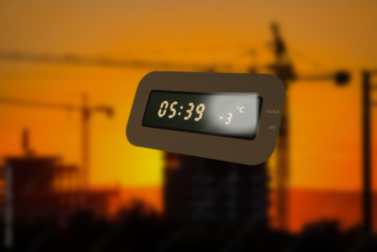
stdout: 5 h 39 min
